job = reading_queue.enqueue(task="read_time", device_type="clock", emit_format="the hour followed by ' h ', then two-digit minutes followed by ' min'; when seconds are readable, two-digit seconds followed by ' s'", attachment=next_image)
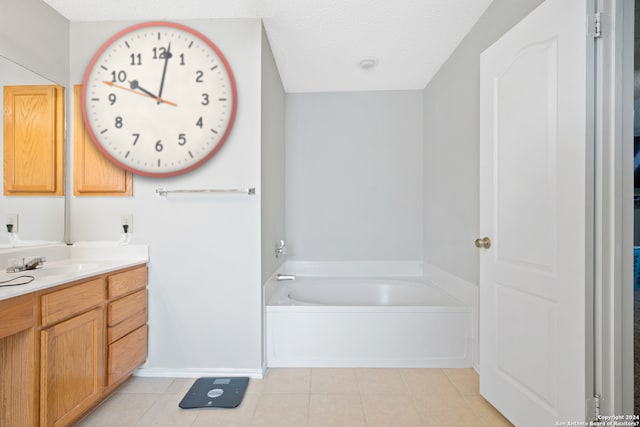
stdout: 10 h 01 min 48 s
